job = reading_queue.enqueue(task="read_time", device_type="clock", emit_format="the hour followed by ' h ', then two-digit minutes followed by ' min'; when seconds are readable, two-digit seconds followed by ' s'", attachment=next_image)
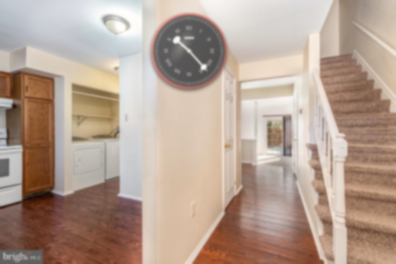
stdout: 10 h 23 min
